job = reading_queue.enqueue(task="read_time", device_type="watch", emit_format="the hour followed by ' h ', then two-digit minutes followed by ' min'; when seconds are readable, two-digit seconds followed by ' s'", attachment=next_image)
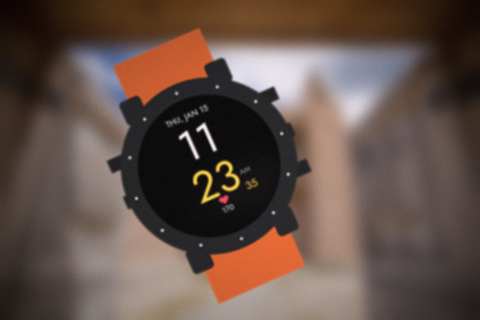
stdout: 11 h 23 min
